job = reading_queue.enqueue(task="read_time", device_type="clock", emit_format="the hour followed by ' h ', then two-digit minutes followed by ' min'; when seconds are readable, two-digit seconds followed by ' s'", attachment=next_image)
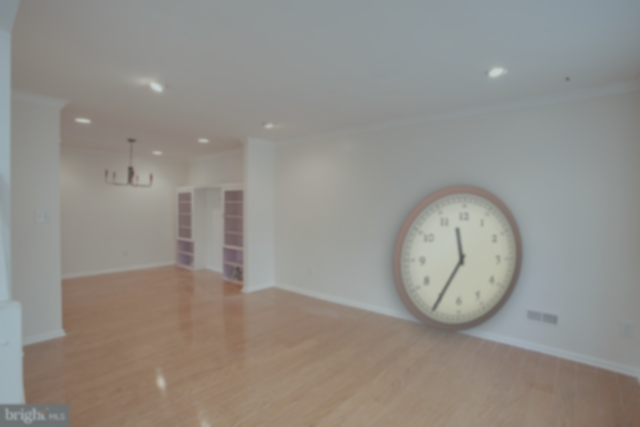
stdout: 11 h 35 min
